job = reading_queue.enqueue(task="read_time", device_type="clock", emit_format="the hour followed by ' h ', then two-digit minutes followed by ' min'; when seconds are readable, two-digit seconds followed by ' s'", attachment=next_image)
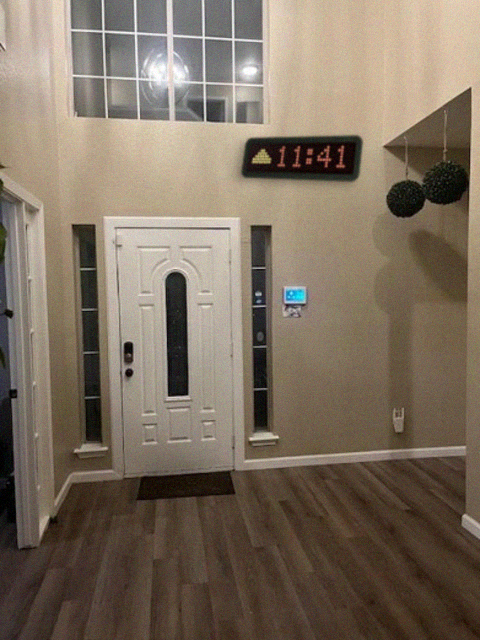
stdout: 11 h 41 min
